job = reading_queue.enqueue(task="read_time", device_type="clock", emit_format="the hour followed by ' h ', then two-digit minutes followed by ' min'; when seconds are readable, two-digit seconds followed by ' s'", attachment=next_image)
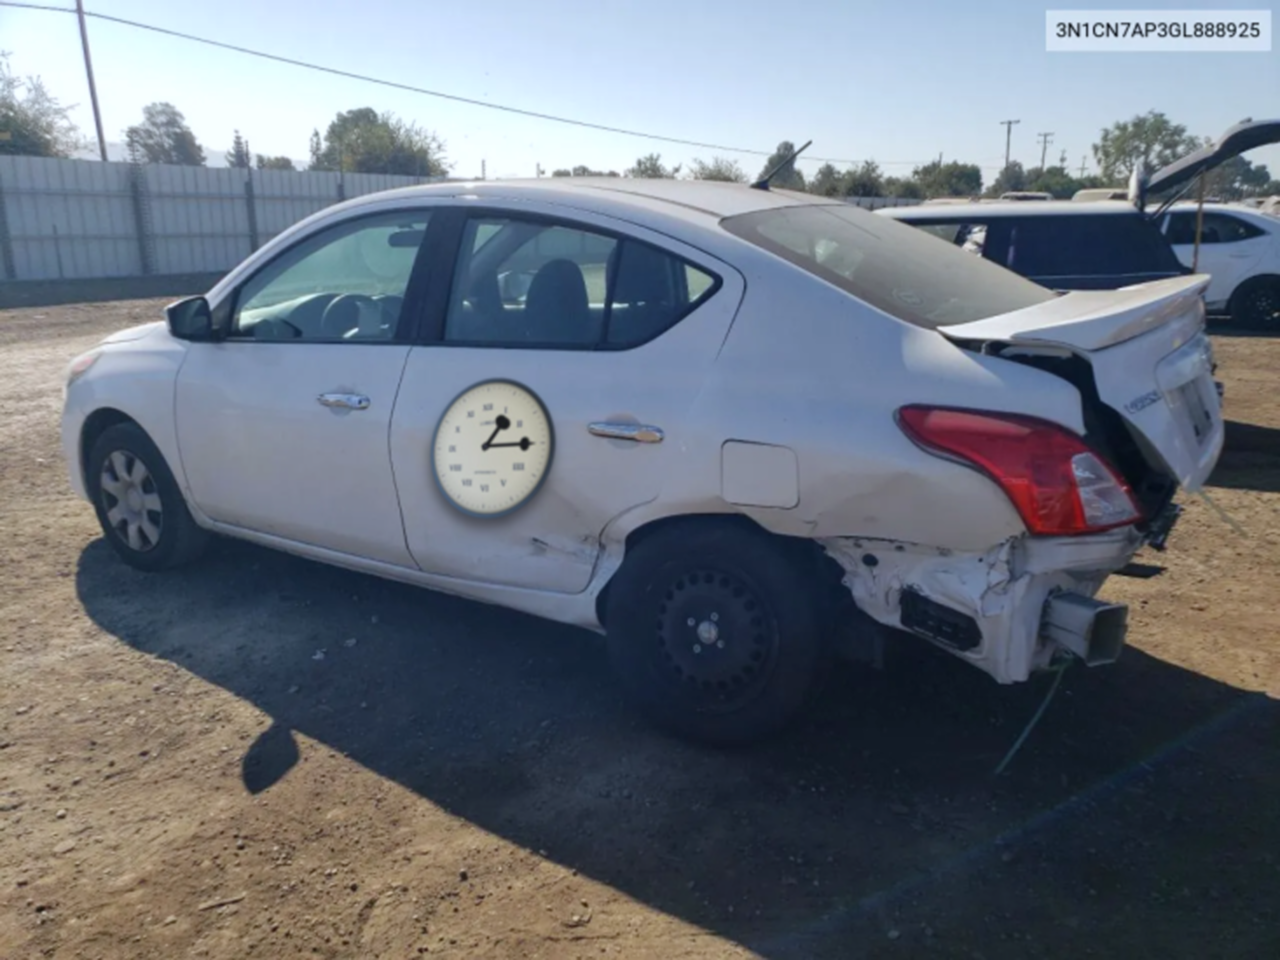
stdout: 1 h 15 min
